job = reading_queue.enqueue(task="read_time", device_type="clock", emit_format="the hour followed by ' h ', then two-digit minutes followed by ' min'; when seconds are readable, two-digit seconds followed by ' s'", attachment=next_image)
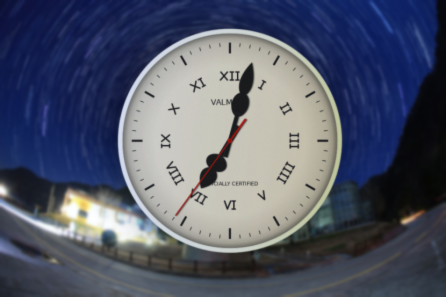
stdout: 7 h 02 min 36 s
